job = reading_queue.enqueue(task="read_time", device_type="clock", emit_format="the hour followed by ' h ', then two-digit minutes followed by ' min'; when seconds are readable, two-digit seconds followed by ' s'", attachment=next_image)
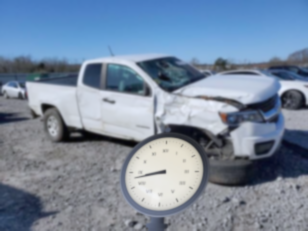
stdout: 8 h 43 min
